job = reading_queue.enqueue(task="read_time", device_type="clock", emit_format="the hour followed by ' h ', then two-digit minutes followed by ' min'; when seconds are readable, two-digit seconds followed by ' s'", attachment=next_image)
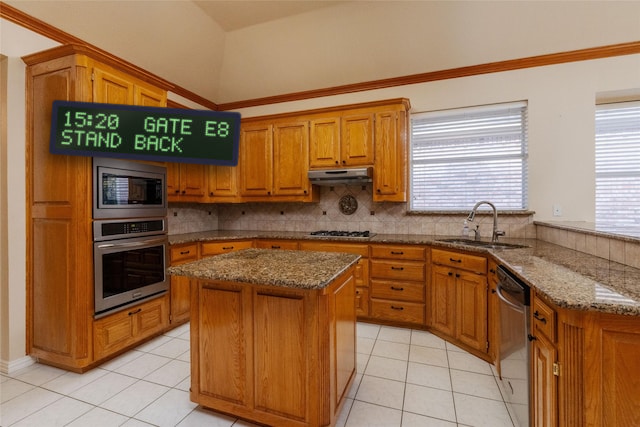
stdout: 15 h 20 min
